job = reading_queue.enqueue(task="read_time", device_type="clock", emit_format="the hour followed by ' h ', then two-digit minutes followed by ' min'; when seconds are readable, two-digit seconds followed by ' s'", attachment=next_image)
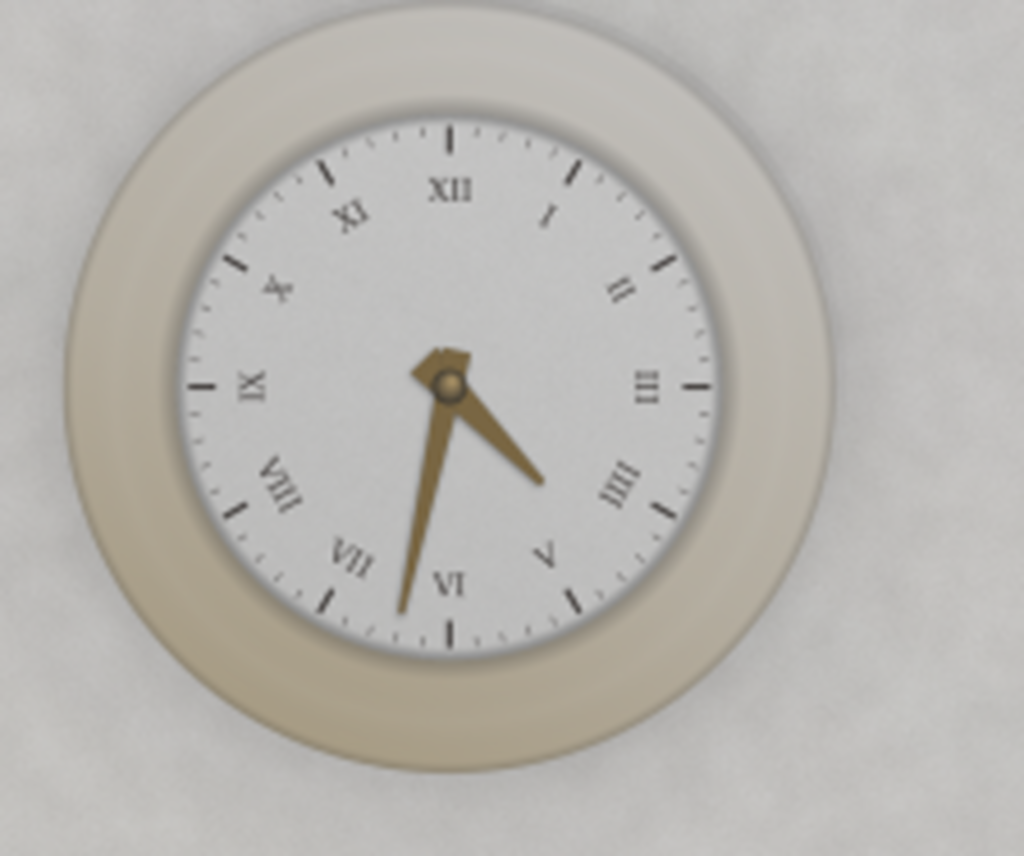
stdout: 4 h 32 min
